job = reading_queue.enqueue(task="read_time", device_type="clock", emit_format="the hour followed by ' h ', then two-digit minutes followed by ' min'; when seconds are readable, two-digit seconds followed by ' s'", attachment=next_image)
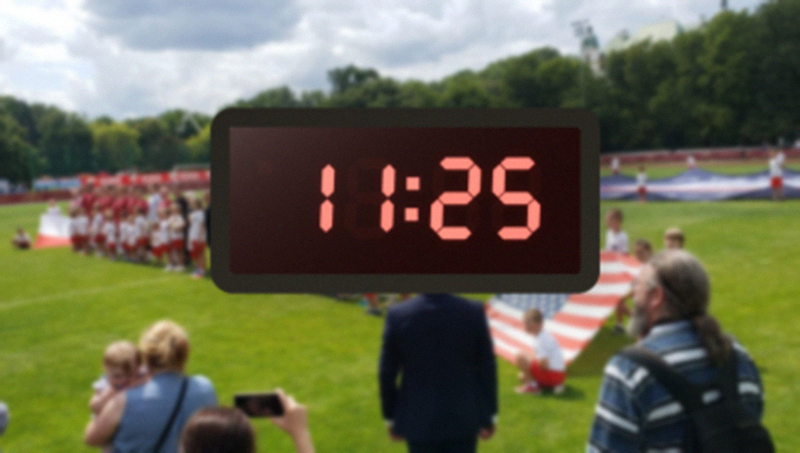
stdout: 11 h 25 min
